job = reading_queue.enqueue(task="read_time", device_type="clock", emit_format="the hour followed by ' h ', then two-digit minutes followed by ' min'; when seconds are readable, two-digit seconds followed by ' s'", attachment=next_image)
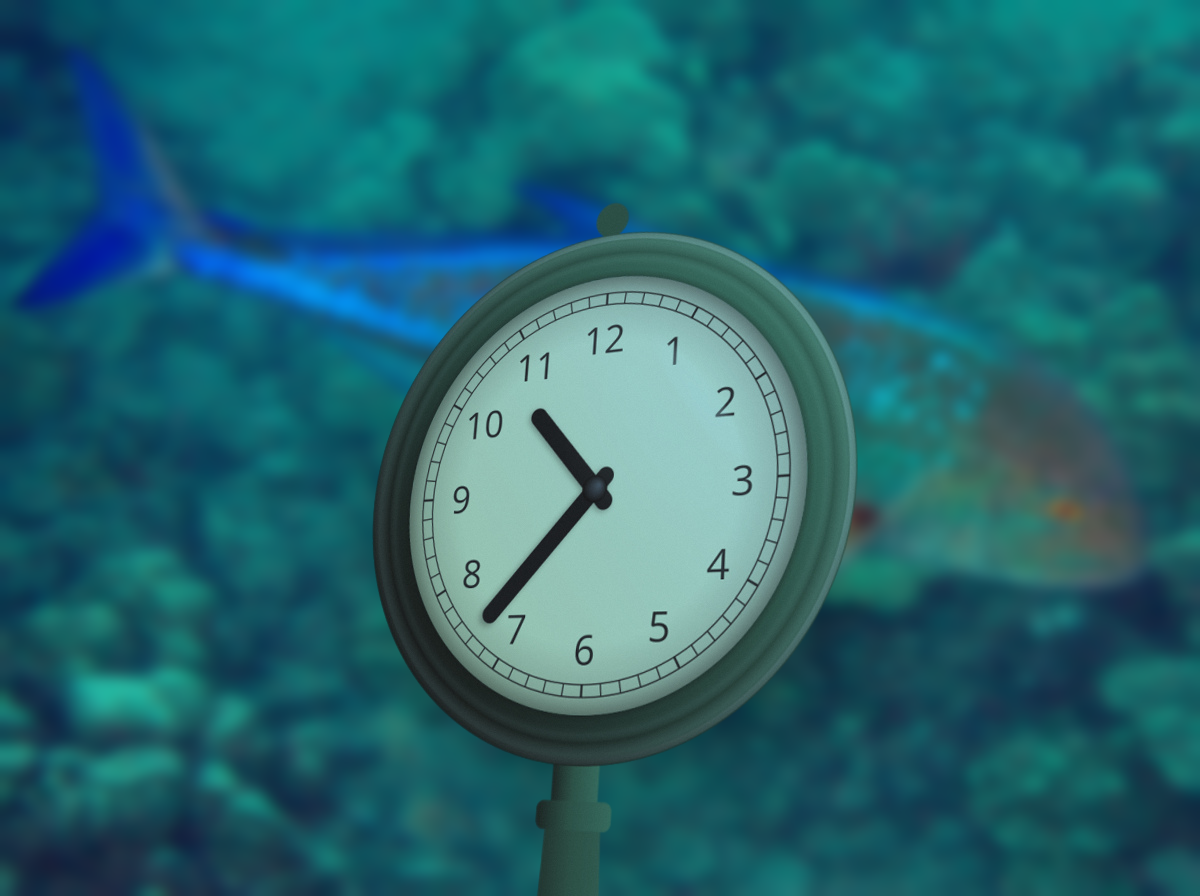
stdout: 10 h 37 min
